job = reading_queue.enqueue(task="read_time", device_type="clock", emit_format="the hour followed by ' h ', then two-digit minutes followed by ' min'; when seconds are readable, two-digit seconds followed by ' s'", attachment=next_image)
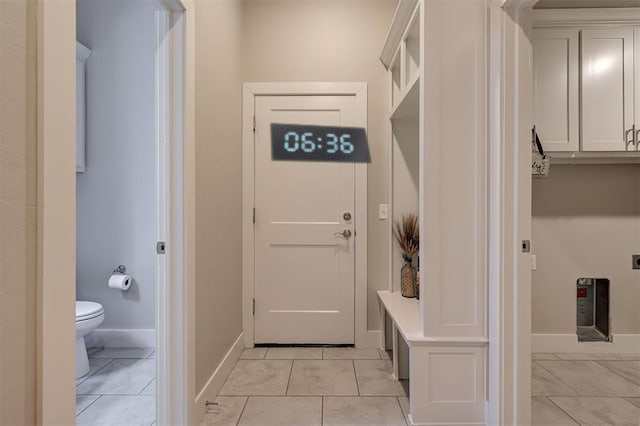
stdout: 6 h 36 min
